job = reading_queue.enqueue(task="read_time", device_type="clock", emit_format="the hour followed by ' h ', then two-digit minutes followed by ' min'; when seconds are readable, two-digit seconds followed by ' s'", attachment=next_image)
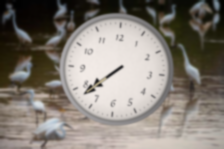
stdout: 7 h 38 min
